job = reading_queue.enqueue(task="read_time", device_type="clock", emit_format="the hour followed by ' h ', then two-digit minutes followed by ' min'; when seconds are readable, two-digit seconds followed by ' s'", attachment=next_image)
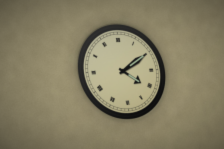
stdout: 4 h 10 min
